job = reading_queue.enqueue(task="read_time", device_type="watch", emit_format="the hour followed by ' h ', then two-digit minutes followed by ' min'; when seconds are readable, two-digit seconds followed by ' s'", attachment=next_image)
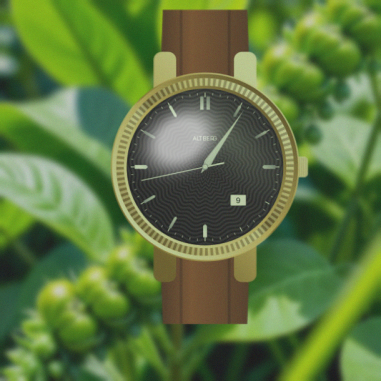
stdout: 1 h 05 min 43 s
